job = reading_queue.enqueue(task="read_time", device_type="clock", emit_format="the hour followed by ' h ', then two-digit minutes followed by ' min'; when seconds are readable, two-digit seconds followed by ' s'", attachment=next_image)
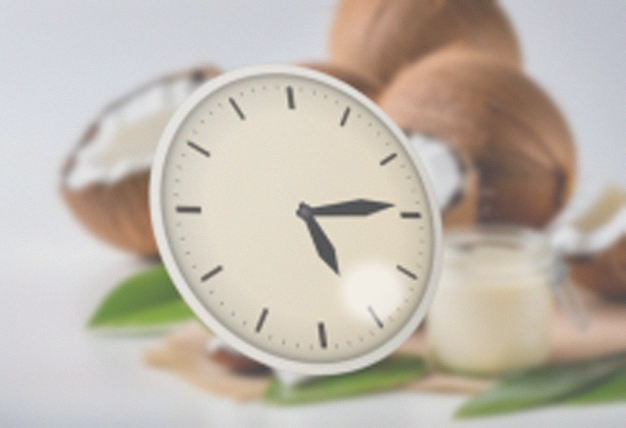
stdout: 5 h 14 min
